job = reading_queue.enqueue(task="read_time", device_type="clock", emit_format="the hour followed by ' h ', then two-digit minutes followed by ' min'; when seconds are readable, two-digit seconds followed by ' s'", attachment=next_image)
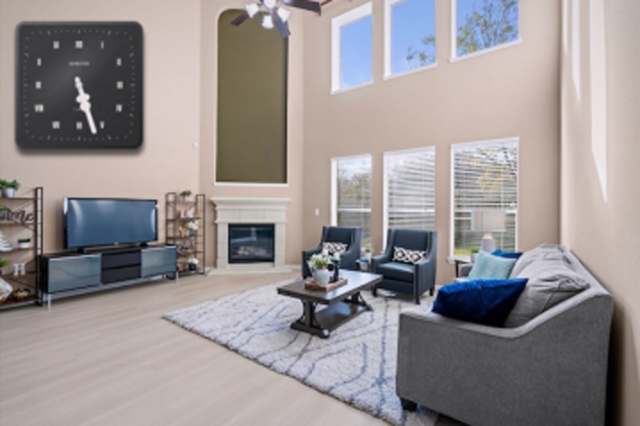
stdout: 5 h 27 min
